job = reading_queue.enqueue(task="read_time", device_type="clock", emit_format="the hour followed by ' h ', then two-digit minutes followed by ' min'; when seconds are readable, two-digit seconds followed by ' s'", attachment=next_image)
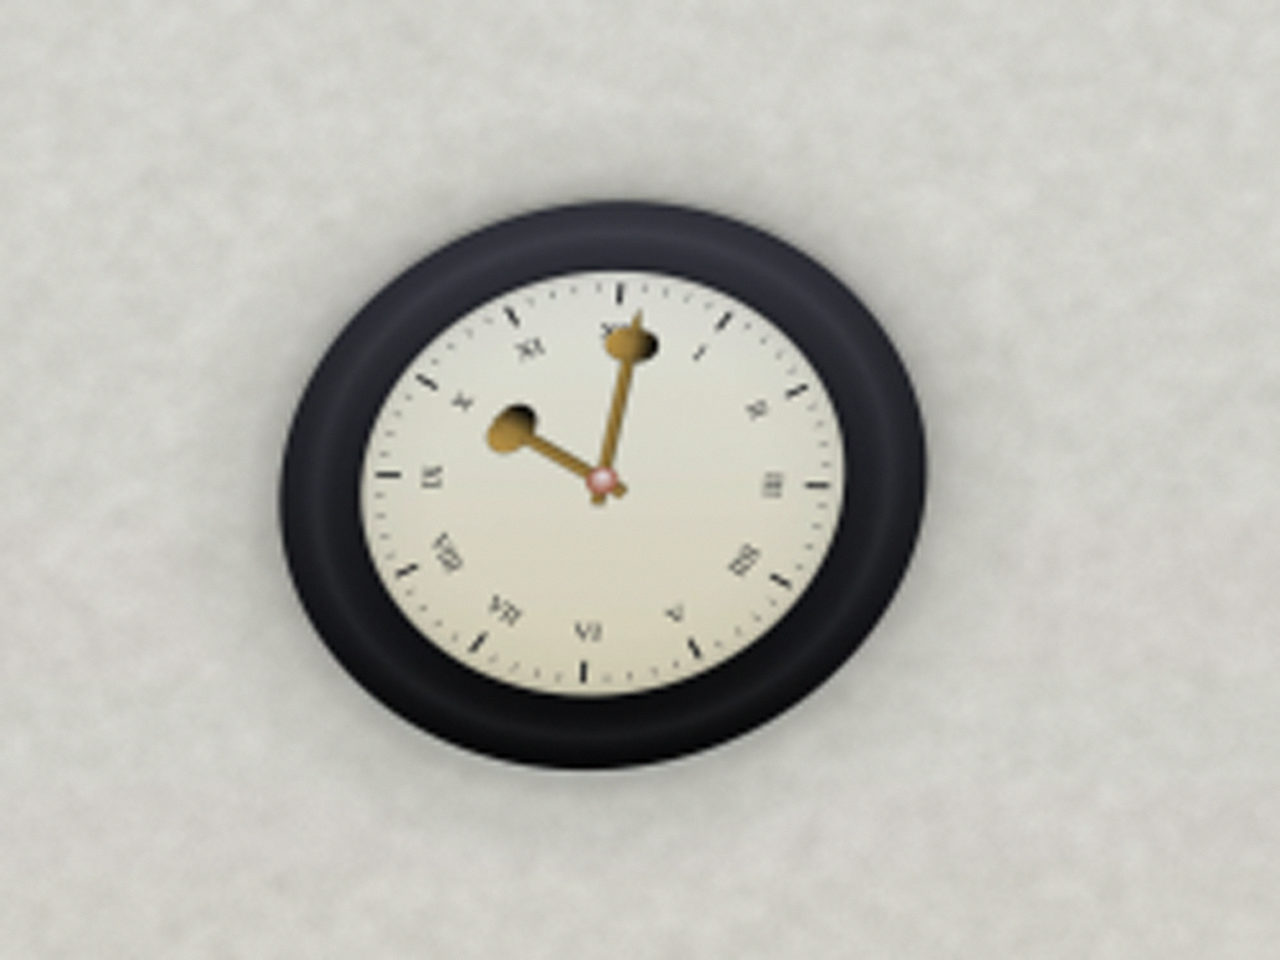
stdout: 10 h 01 min
